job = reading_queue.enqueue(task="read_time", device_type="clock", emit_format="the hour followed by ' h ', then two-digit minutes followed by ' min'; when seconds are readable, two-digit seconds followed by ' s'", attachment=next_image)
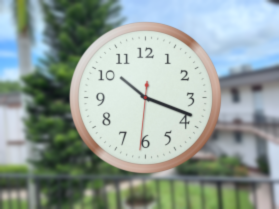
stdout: 10 h 18 min 31 s
